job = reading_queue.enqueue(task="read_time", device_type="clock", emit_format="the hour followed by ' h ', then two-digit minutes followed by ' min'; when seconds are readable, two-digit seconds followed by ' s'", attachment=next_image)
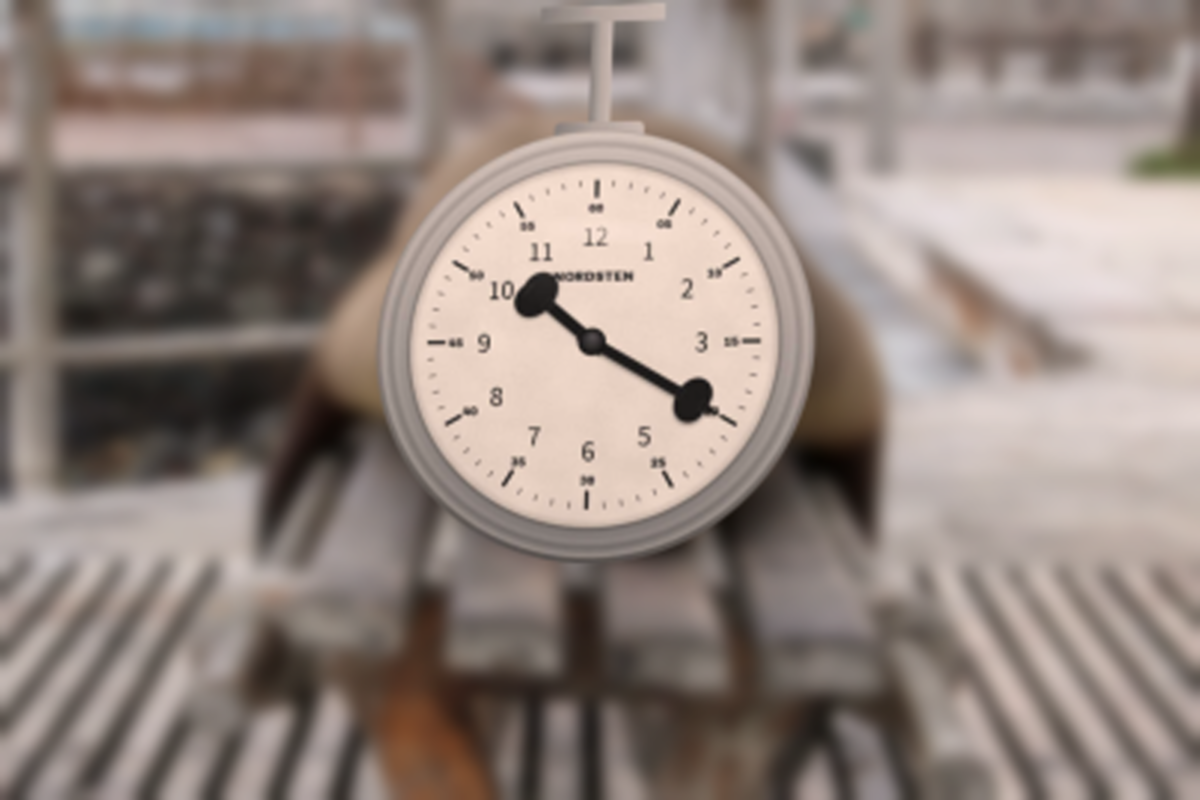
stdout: 10 h 20 min
